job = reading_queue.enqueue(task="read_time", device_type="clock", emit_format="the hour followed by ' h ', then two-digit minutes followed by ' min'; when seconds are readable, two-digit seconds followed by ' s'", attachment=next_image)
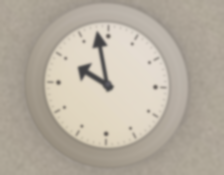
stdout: 9 h 58 min
